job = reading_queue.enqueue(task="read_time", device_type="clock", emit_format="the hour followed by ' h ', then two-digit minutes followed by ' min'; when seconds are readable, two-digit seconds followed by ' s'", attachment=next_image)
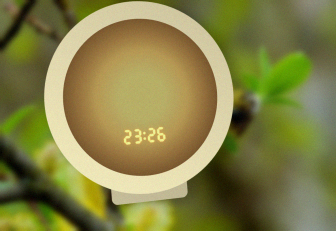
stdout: 23 h 26 min
